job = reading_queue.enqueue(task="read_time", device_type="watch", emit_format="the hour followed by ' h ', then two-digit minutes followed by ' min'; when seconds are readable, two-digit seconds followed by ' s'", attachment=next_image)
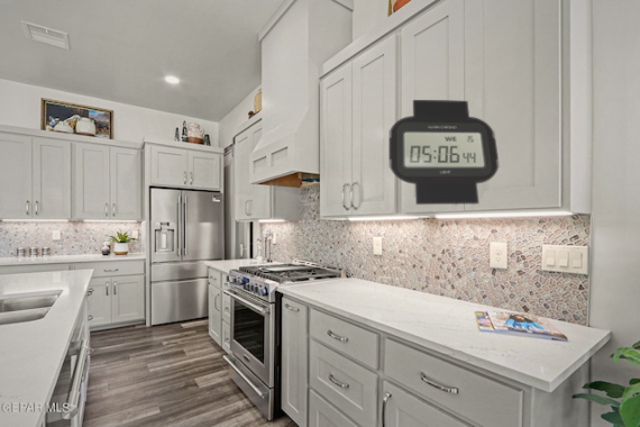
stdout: 5 h 06 min 44 s
